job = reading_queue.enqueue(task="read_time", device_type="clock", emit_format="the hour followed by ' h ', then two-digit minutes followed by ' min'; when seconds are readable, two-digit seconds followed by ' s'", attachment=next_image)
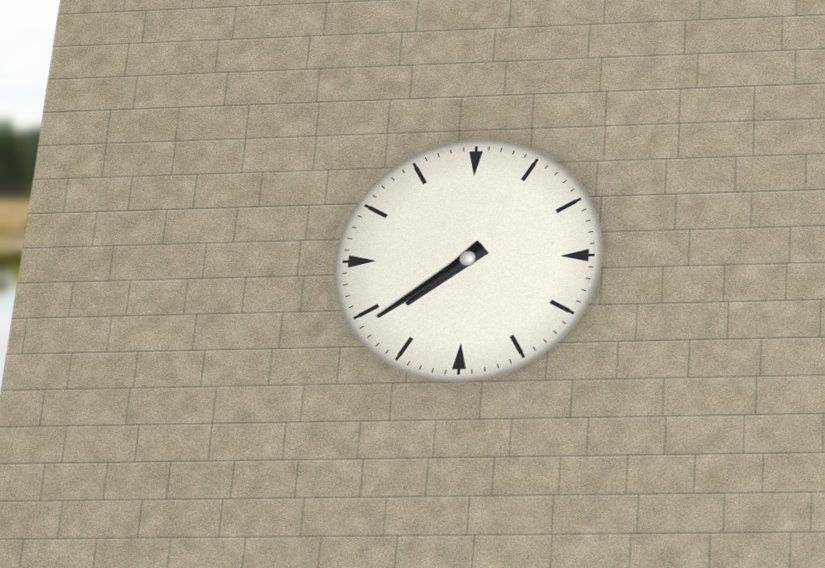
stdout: 7 h 39 min
